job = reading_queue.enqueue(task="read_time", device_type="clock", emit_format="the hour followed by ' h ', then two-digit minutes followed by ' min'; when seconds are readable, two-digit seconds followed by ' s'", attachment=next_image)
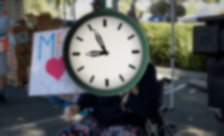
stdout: 8 h 56 min
